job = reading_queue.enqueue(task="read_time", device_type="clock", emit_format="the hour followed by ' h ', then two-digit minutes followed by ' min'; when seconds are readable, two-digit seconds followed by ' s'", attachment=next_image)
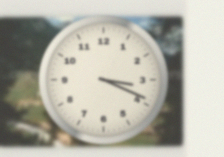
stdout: 3 h 19 min
